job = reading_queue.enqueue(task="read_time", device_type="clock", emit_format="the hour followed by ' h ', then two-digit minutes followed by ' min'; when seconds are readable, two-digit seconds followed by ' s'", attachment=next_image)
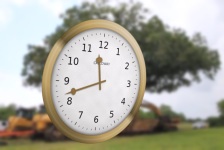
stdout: 11 h 42 min
